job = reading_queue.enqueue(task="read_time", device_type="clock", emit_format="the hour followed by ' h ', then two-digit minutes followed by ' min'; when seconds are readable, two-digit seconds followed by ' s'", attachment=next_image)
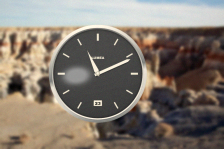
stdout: 11 h 11 min
